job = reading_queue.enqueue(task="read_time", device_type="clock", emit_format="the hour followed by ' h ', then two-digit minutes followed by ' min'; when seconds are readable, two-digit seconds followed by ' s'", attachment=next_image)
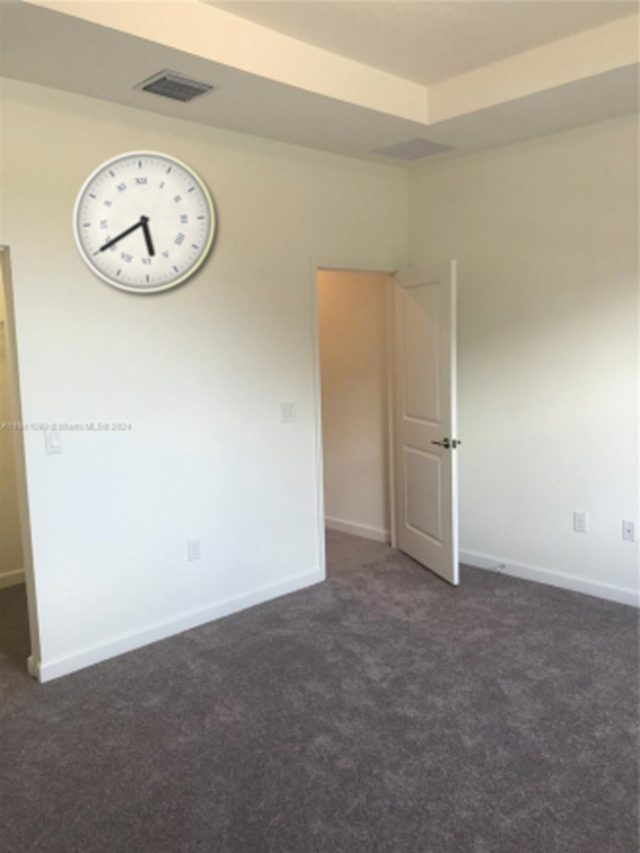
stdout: 5 h 40 min
